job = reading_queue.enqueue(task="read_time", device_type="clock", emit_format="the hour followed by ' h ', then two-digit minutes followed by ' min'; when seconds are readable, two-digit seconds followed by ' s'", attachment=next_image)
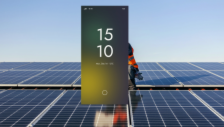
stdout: 15 h 10 min
